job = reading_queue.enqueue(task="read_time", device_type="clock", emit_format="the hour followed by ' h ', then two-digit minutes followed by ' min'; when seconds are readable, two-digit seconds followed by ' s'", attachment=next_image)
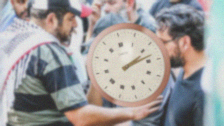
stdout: 2 h 13 min
